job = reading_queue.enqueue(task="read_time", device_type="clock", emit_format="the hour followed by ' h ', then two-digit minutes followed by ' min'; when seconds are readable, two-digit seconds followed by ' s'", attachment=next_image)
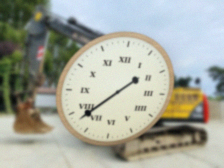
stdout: 1 h 38 min
